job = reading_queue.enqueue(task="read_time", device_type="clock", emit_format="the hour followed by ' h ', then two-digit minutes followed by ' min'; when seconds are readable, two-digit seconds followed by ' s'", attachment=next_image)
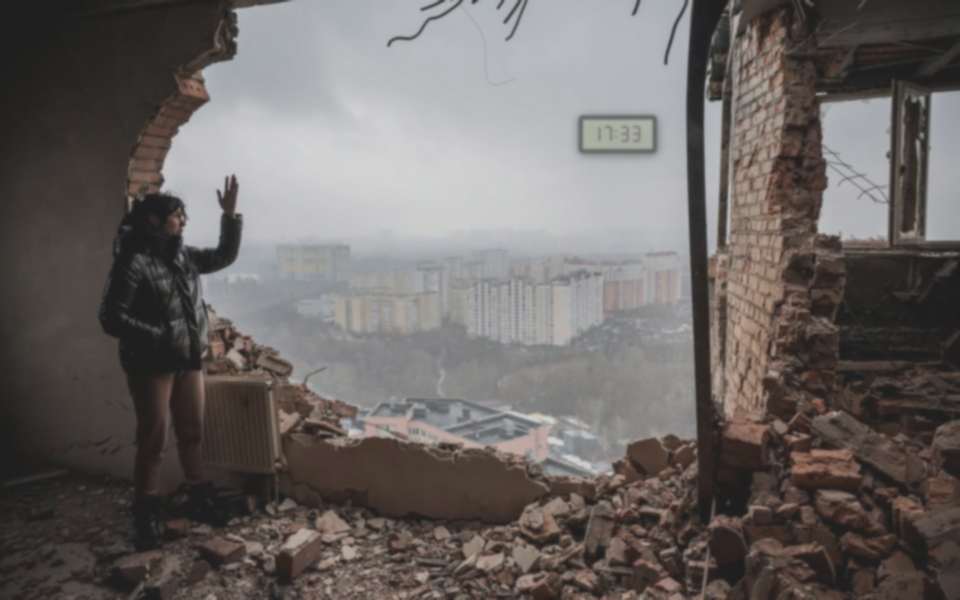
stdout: 17 h 33 min
